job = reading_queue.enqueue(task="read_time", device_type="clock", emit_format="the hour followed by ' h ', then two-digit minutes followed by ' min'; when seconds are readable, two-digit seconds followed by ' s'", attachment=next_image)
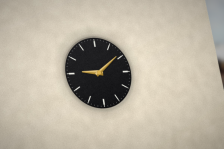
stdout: 9 h 09 min
